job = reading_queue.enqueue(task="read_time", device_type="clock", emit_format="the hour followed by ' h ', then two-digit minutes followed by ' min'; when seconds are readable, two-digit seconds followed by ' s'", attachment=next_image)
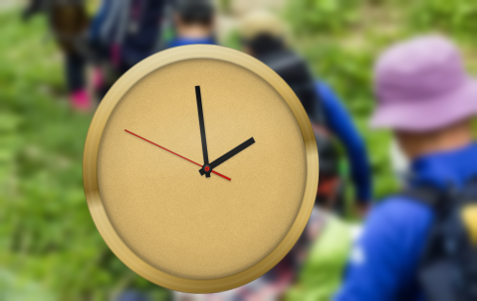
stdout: 1 h 58 min 49 s
